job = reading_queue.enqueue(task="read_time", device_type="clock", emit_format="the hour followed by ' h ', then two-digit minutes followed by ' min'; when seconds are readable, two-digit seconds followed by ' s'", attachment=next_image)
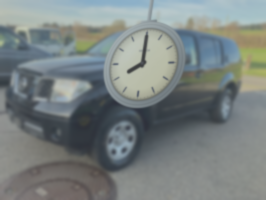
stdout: 8 h 00 min
